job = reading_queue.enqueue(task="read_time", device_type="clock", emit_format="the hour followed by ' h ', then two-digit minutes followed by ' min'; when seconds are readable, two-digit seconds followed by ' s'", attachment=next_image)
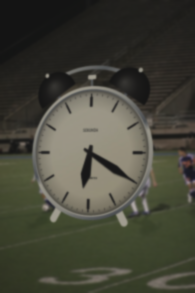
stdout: 6 h 20 min
